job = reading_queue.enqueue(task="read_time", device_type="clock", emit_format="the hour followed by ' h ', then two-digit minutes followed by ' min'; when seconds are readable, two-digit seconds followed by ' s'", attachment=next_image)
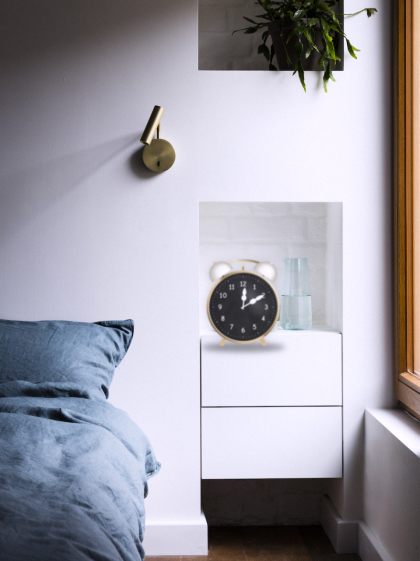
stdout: 12 h 10 min
